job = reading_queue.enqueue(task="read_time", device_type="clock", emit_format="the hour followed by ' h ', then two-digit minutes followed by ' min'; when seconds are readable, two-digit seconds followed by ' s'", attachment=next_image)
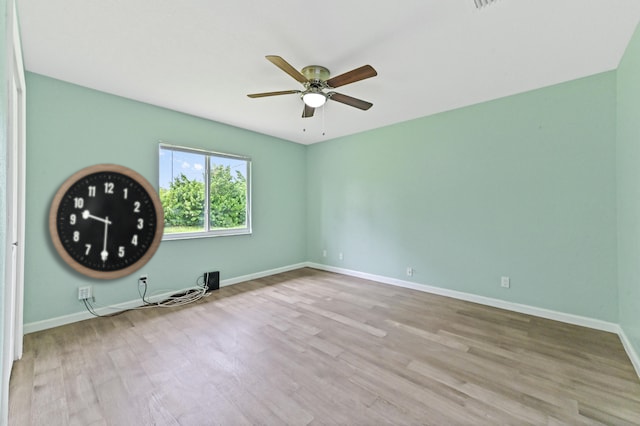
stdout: 9 h 30 min
